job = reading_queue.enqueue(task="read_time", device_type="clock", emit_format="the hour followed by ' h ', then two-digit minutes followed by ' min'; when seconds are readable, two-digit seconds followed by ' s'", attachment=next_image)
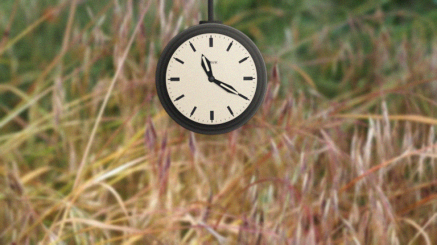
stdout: 11 h 20 min
